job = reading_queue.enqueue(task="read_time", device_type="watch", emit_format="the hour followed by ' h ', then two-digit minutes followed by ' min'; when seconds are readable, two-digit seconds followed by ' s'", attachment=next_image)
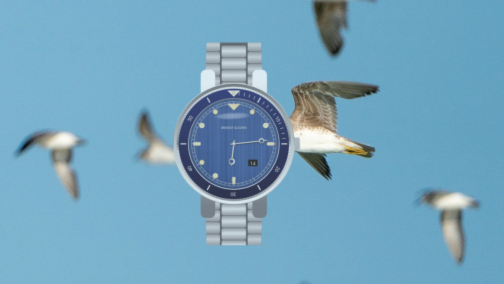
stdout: 6 h 14 min
